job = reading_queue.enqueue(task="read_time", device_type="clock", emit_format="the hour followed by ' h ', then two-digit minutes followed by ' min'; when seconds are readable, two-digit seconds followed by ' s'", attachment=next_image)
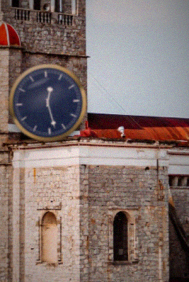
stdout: 12 h 28 min
